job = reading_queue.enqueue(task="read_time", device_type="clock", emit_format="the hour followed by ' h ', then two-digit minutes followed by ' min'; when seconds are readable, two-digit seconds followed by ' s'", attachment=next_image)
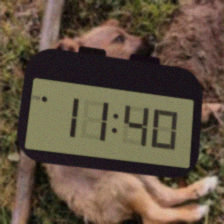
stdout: 11 h 40 min
